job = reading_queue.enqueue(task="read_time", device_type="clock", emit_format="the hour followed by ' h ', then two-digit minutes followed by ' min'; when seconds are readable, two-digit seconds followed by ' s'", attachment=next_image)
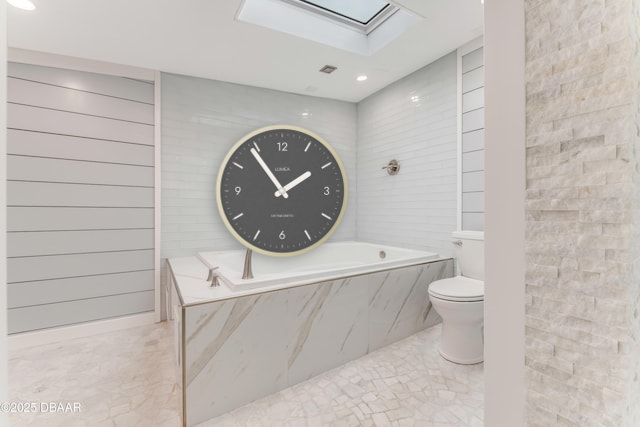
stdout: 1 h 54 min
